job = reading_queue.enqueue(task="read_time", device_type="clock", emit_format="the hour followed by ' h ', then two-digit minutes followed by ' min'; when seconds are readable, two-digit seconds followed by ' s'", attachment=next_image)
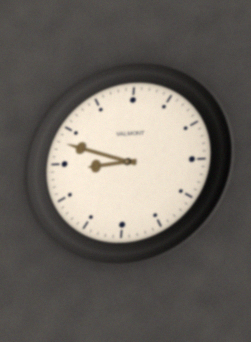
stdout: 8 h 48 min
